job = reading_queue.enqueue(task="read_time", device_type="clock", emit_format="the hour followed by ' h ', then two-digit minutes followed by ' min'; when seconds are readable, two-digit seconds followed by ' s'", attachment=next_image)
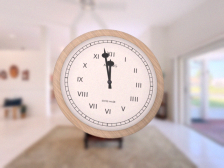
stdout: 11 h 58 min
